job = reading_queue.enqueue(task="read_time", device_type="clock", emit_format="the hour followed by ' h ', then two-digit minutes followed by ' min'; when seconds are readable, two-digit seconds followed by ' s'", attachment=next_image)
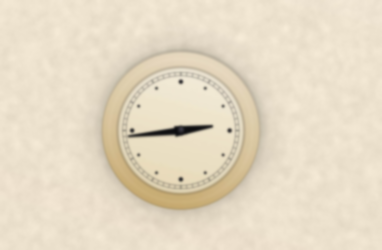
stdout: 2 h 44 min
